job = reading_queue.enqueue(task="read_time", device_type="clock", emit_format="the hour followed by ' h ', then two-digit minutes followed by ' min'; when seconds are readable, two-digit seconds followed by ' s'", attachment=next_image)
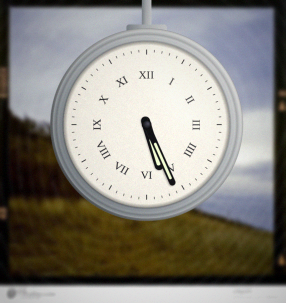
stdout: 5 h 26 min
